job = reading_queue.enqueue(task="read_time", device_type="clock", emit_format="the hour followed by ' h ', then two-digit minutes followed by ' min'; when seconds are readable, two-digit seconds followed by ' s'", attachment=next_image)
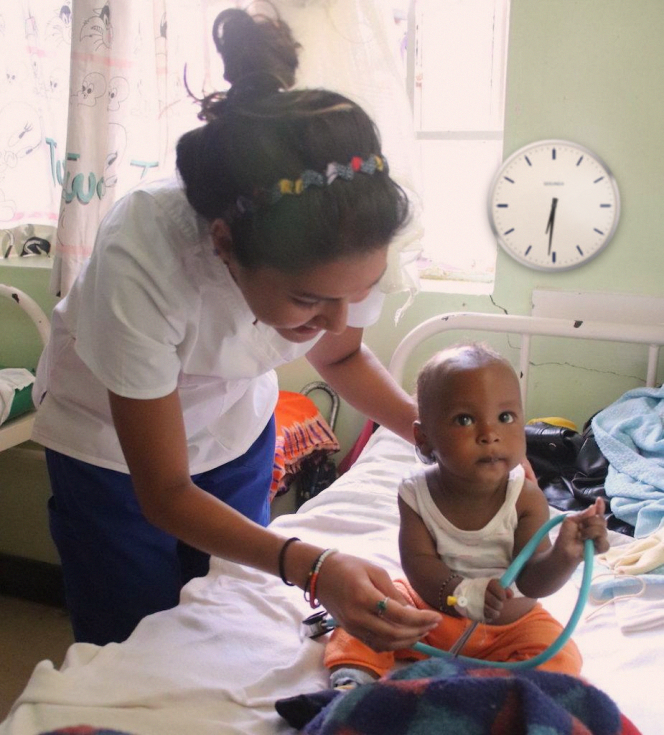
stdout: 6 h 31 min
